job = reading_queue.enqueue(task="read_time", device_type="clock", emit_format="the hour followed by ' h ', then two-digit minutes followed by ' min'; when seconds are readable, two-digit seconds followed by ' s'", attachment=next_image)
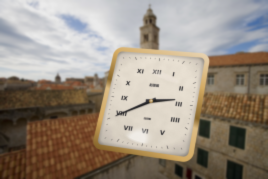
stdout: 2 h 40 min
